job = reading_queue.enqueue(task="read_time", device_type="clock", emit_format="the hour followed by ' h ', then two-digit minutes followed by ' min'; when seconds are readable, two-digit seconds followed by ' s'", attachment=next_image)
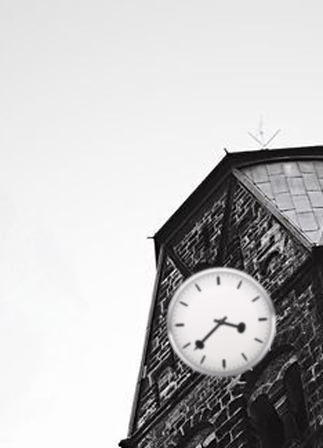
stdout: 3 h 38 min
